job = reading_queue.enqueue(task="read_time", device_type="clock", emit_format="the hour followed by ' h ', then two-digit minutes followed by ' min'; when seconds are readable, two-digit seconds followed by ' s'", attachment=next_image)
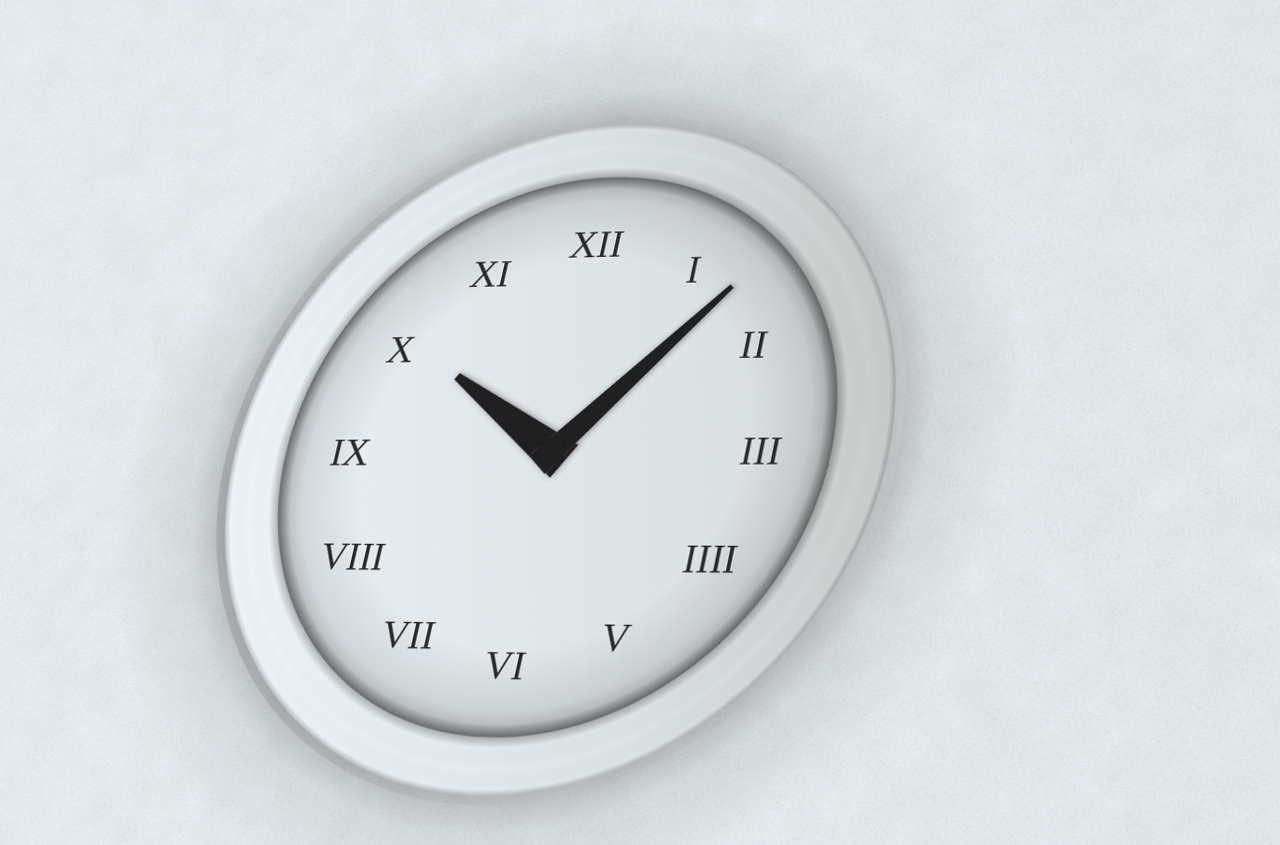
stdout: 10 h 07 min
